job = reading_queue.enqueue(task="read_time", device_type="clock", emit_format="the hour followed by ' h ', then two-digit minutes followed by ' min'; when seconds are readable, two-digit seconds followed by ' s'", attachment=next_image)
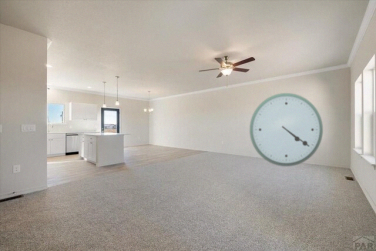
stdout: 4 h 21 min
